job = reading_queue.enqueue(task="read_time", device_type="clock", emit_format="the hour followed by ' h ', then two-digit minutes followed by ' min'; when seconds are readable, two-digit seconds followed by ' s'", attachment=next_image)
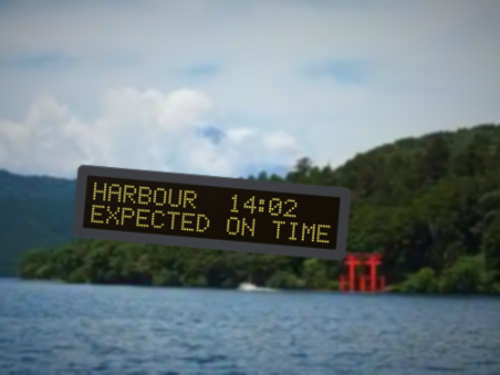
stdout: 14 h 02 min
